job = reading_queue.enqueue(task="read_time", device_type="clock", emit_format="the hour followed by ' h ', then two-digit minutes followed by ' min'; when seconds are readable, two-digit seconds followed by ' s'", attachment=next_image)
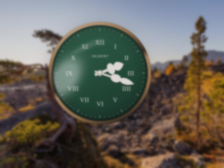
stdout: 2 h 18 min
